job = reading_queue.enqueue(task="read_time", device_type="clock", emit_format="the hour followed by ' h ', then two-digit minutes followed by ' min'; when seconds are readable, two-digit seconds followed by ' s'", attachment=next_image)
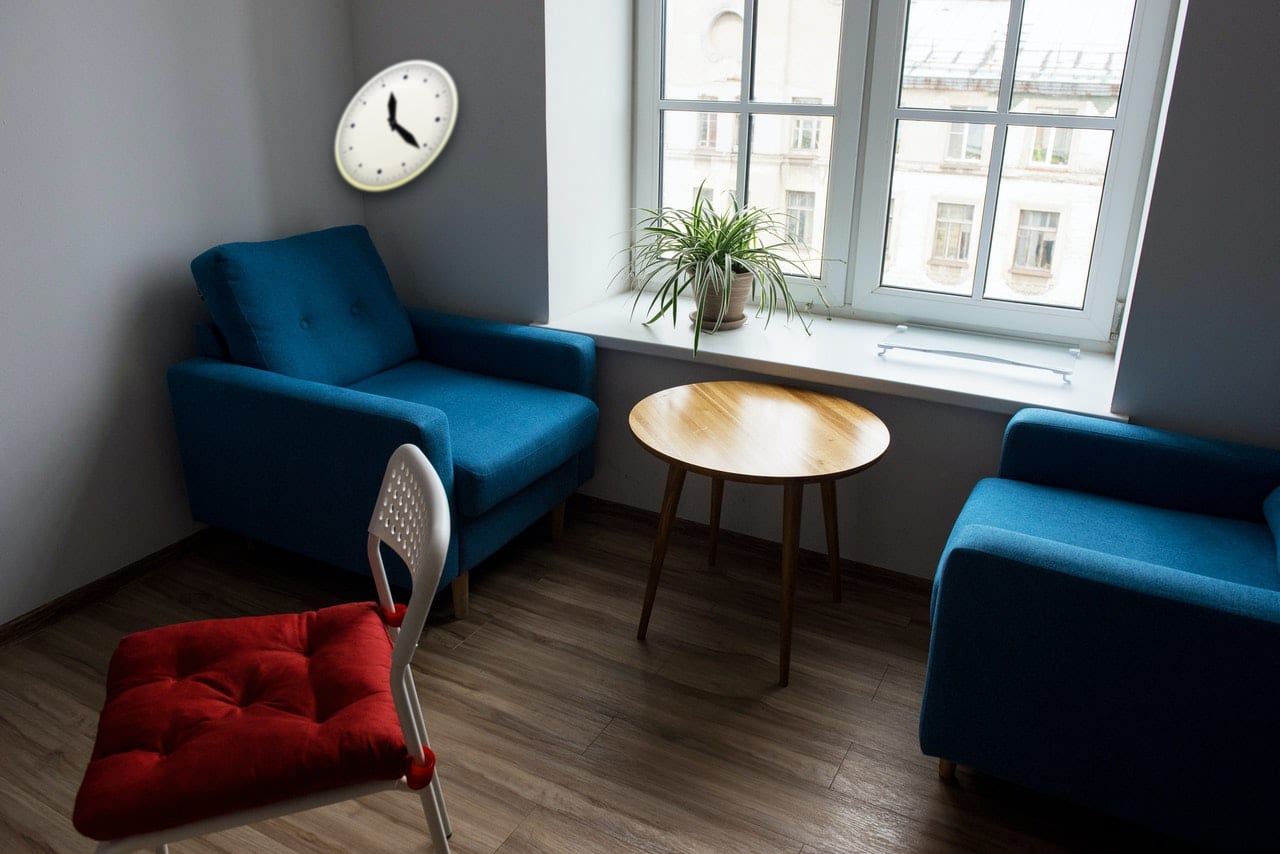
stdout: 11 h 21 min
